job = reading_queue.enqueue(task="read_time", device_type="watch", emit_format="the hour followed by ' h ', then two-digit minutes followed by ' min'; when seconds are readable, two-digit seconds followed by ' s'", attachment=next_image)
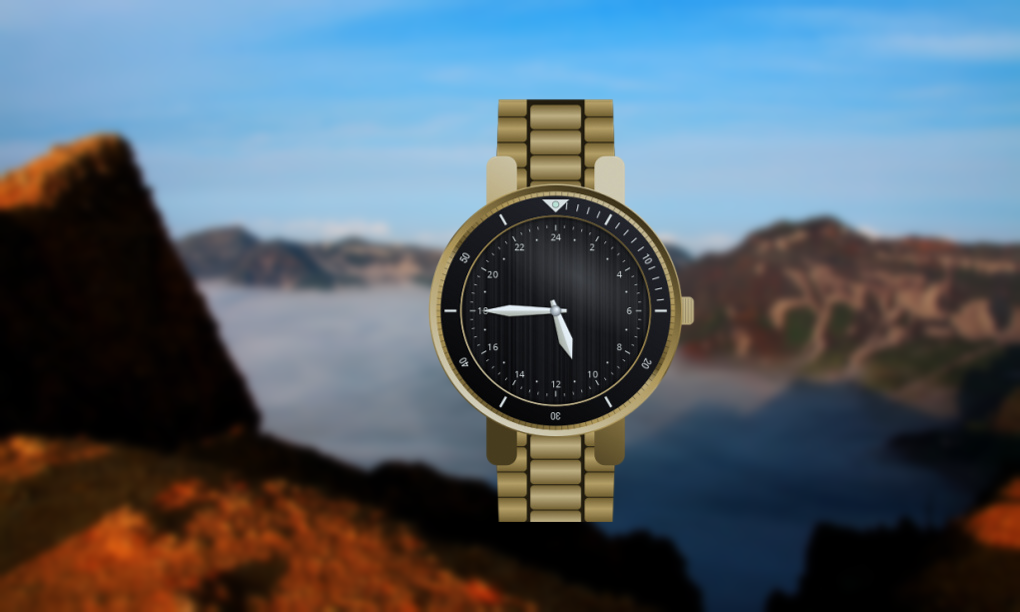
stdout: 10 h 45 min
